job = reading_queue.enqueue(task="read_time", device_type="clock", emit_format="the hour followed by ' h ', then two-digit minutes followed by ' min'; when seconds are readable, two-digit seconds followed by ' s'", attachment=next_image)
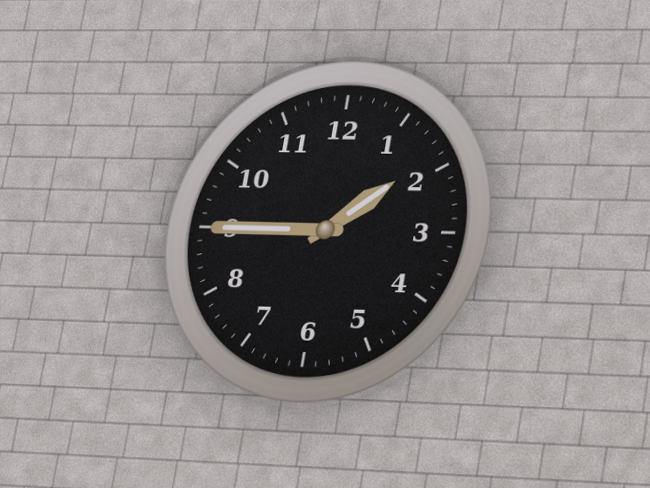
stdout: 1 h 45 min
